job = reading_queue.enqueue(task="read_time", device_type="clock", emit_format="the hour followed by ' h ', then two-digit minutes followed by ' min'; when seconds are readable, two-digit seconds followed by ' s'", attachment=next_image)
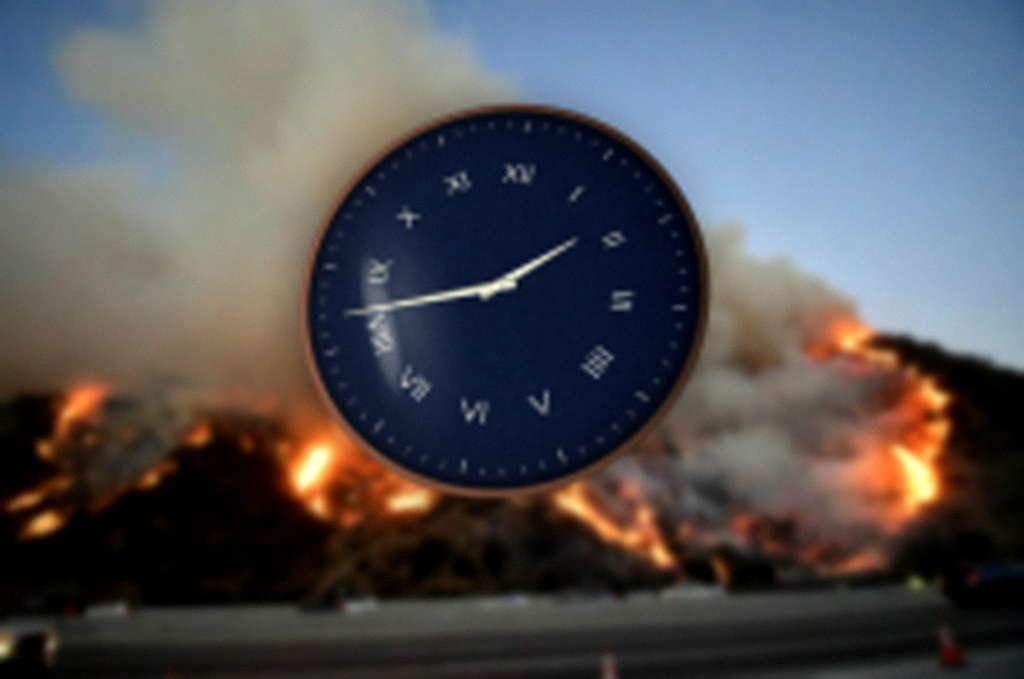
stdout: 1 h 42 min
